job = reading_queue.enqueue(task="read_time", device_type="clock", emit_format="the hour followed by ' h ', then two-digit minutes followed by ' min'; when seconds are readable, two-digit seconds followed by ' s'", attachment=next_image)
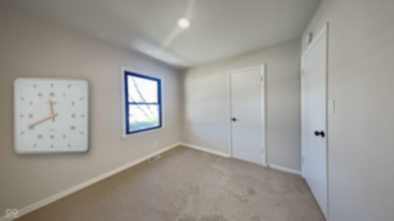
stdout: 11 h 41 min
